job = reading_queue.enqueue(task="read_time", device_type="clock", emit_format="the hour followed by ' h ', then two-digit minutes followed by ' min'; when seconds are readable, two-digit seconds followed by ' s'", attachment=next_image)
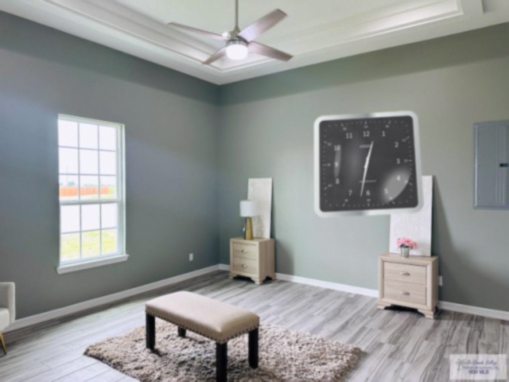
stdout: 12 h 32 min
